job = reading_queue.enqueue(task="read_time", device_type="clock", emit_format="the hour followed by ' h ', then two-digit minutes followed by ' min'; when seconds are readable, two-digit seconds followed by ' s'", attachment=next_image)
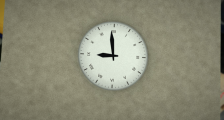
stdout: 8 h 59 min
